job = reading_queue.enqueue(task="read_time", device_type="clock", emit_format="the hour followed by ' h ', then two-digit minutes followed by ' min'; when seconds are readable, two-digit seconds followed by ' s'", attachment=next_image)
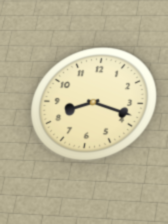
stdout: 8 h 18 min
